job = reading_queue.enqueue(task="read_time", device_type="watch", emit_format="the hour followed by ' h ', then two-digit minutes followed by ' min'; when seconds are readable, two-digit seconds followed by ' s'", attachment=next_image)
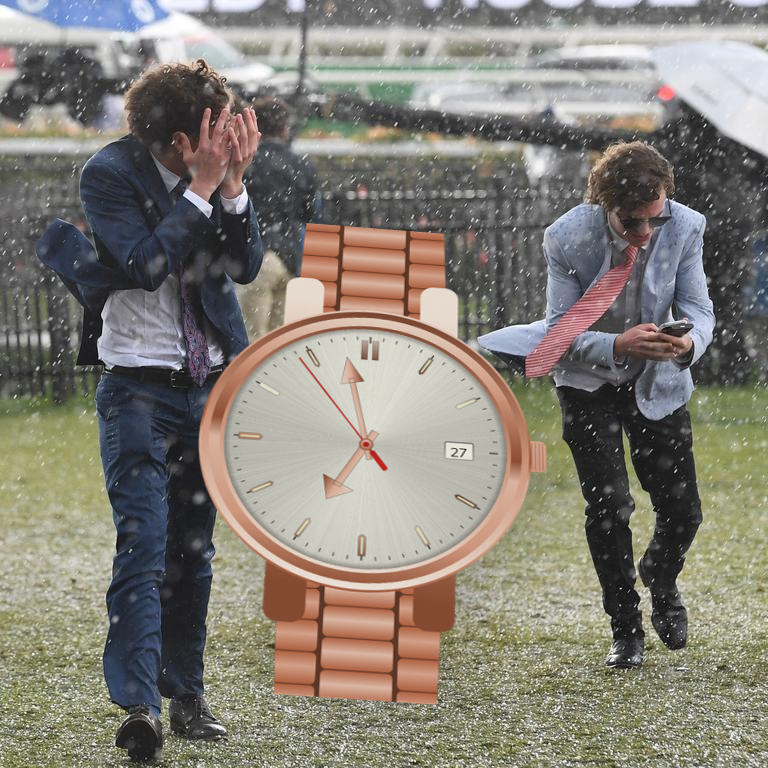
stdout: 6 h 57 min 54 s
